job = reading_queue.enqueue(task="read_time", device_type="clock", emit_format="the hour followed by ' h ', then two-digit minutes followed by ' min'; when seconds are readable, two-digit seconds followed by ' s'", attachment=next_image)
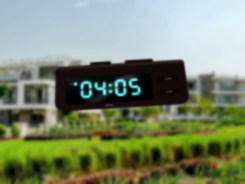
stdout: 4 h 05 min
